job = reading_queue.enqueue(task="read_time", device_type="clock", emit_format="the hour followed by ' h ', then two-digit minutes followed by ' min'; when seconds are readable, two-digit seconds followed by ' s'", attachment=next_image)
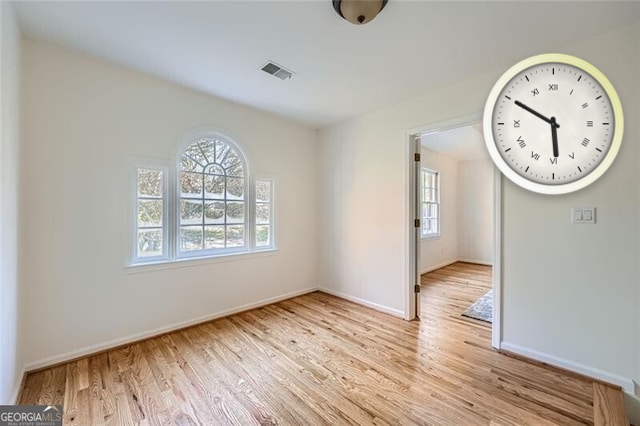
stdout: 5 h 50 min
